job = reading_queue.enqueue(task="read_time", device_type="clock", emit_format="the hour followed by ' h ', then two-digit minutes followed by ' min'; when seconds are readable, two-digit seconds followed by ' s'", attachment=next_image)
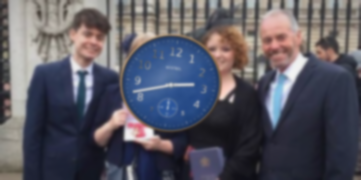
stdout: 2 h 42 min
